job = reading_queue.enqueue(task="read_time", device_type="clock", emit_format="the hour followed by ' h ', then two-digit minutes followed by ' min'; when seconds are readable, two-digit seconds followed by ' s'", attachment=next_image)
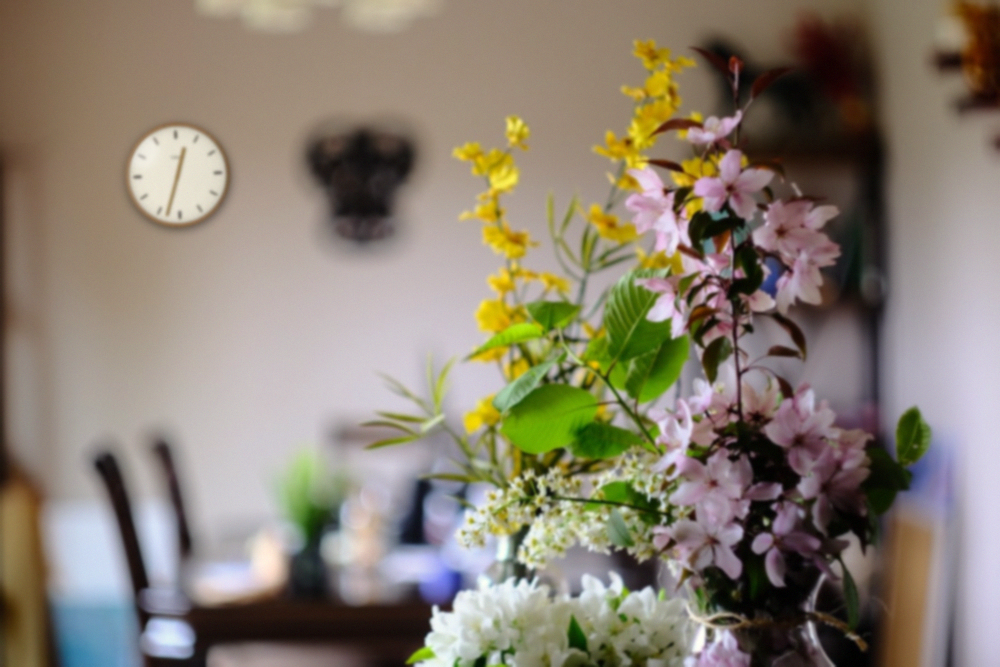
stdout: 12 h 33 min
